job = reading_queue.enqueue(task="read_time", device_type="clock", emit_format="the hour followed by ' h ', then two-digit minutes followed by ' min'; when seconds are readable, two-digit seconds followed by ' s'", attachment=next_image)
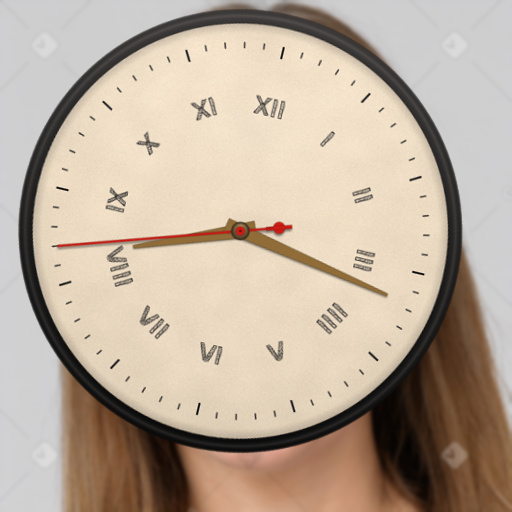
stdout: 8 h 16 min 42 s
